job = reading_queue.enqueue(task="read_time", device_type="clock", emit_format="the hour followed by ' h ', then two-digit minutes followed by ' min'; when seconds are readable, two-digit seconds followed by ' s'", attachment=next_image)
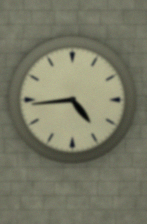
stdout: 4 h 44 min
